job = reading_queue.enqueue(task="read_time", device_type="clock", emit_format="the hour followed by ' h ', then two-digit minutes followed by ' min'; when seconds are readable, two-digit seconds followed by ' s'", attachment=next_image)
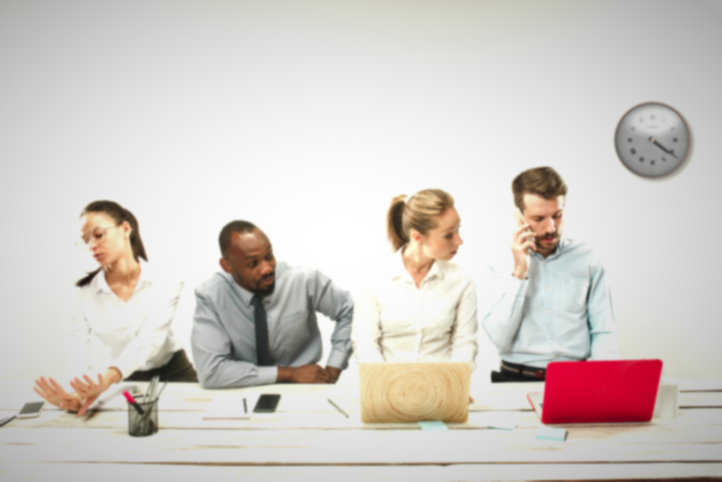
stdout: 4 h 21 min
